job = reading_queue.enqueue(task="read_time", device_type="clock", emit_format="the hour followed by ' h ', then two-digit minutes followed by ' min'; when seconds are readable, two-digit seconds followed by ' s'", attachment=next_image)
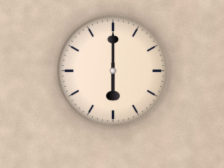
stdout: 6 h 00 min
